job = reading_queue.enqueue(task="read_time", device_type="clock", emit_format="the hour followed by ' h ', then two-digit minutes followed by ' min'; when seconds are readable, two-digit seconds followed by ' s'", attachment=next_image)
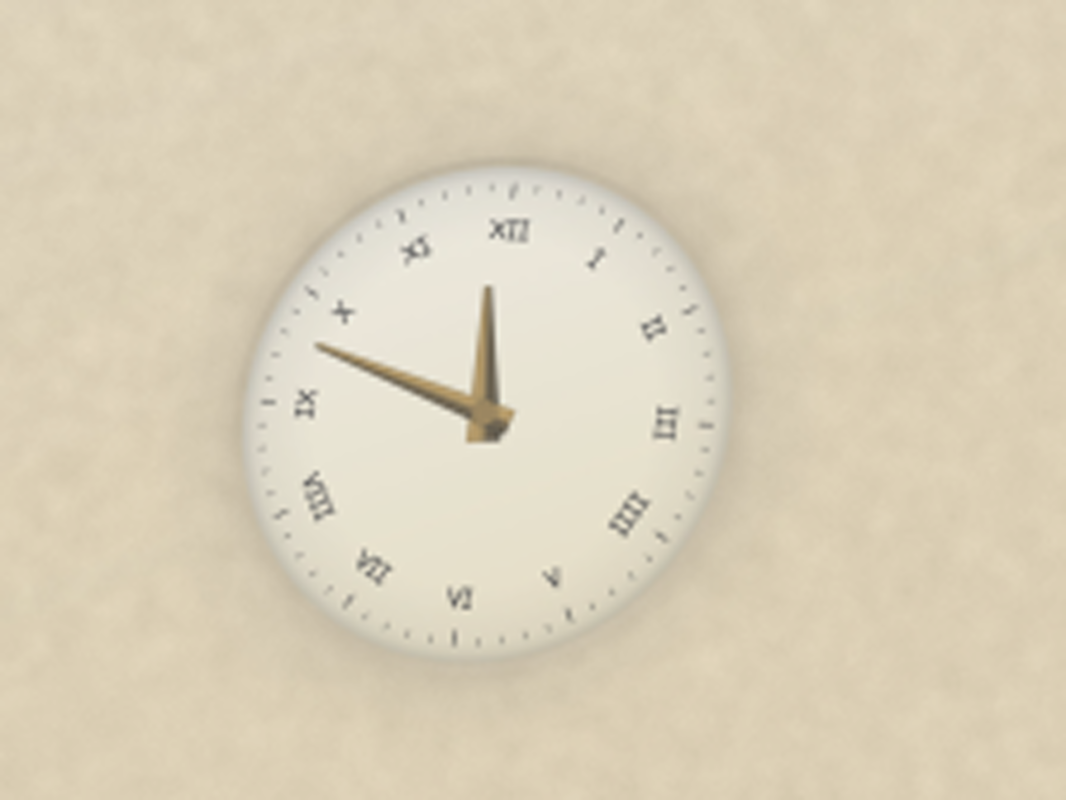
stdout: 11 h 48 min
